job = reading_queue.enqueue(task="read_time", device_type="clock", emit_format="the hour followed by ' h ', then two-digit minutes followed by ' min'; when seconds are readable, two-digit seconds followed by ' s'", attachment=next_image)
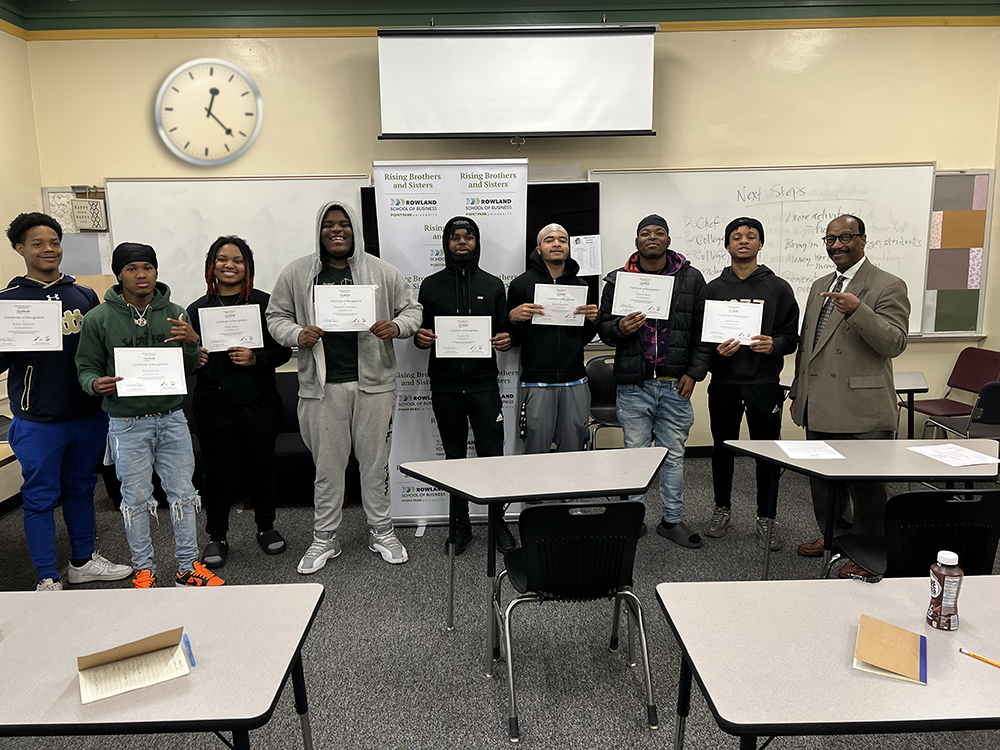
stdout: 12 h 22 min
